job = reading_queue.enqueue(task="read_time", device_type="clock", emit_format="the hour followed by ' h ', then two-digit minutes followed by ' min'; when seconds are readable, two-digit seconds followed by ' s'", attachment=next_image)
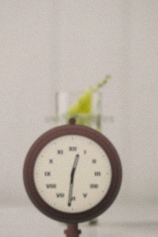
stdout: 12 h 31 min
